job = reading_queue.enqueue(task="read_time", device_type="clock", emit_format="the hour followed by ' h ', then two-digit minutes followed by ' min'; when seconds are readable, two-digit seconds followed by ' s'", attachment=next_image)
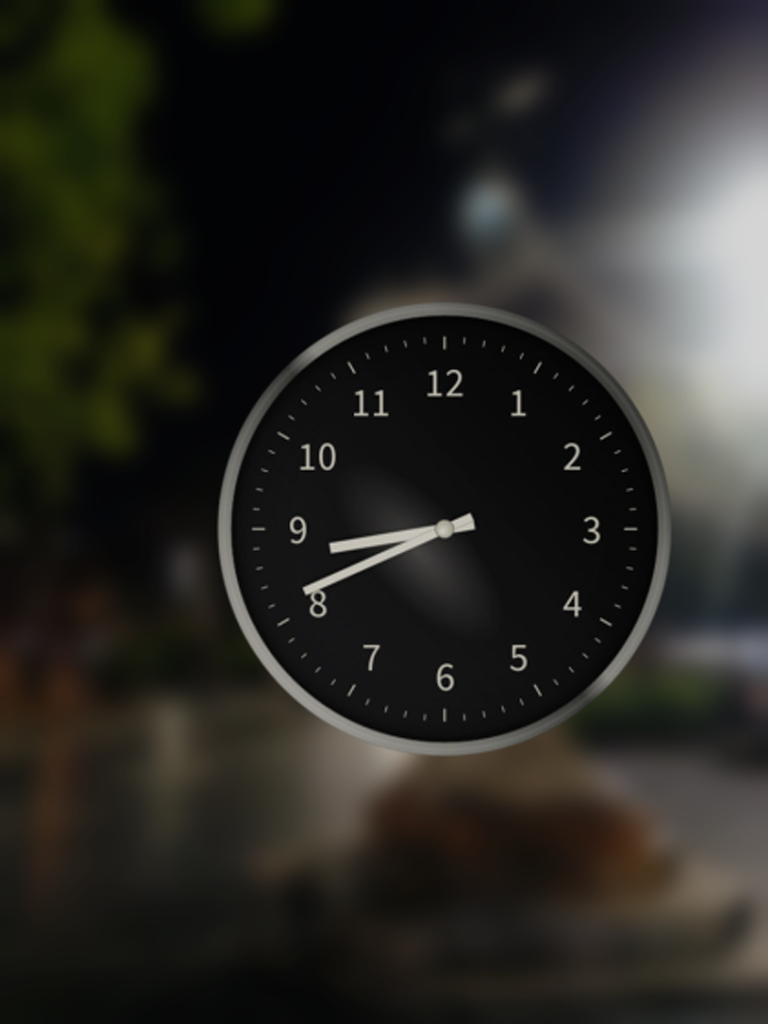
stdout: 8 h 41 min
